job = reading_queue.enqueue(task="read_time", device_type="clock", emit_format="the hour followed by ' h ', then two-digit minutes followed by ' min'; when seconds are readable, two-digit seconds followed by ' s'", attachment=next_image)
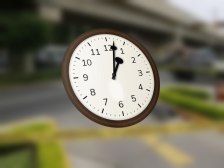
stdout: 1 h 02 min
